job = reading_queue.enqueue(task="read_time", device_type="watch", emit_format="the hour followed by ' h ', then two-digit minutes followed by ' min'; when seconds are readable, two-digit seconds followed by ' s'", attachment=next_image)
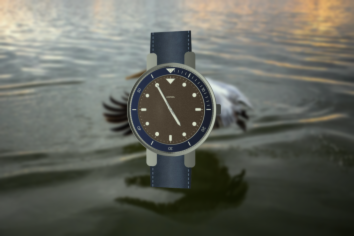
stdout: 4 h 55 min
